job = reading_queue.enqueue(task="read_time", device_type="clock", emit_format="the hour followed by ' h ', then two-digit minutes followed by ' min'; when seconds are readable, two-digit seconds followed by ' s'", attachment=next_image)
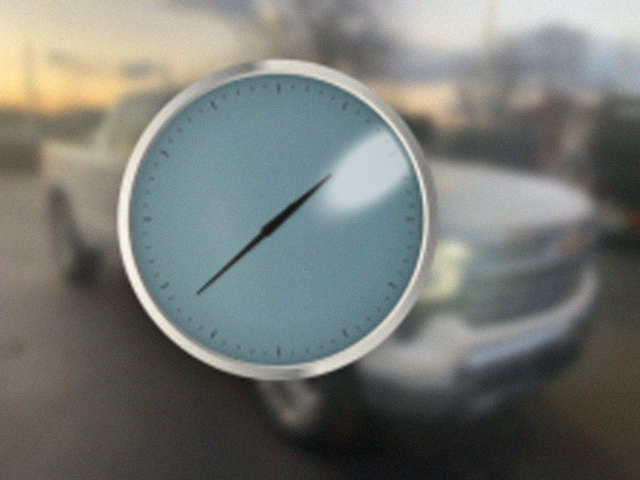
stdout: 1 h 38 min
